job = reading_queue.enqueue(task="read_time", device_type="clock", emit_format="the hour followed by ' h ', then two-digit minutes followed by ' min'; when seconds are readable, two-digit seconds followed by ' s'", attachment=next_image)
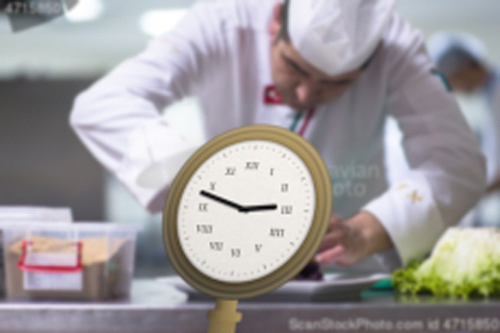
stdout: 2 h 48 min
